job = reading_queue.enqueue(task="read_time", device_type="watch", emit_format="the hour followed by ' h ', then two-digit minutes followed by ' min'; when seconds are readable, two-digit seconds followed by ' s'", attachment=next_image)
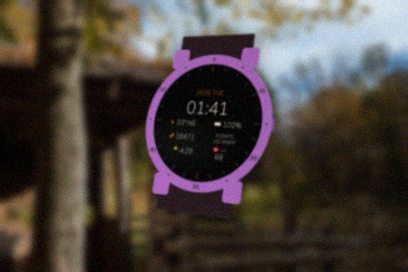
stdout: 1 h 41 min
